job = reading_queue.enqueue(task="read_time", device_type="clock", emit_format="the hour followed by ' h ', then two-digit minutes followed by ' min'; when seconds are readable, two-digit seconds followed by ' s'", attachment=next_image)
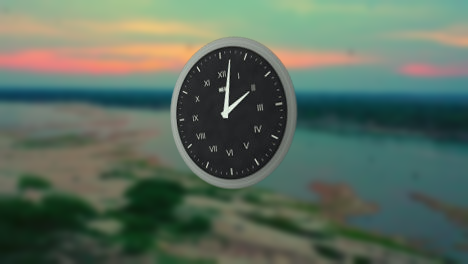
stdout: 2 h 02 min
